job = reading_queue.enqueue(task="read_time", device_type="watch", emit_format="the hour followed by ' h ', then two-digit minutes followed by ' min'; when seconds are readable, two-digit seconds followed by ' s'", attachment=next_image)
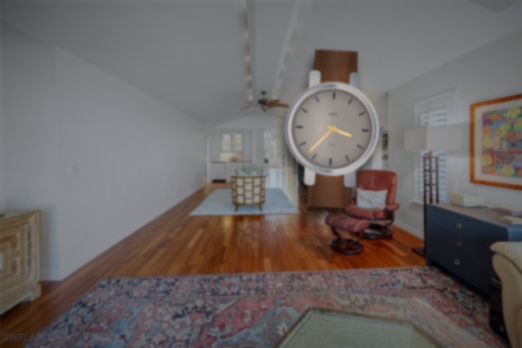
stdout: 3 h 37 min
